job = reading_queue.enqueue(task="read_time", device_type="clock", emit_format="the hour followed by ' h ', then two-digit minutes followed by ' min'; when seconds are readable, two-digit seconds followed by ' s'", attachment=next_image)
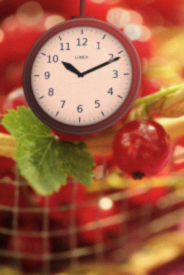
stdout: 10 h 11 min
